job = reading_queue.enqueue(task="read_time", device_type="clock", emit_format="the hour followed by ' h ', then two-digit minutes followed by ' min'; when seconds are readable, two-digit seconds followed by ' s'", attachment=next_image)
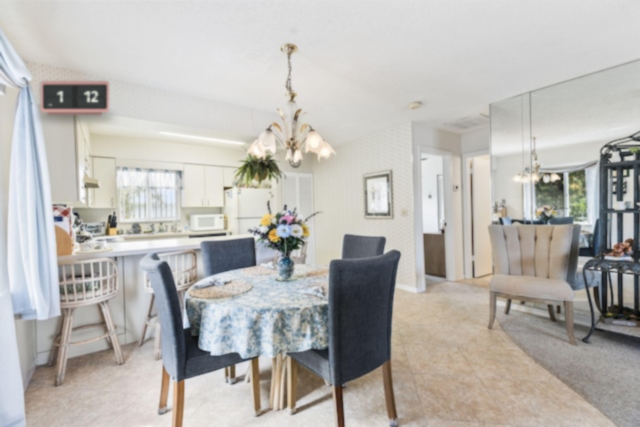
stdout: 1 h 12 min
